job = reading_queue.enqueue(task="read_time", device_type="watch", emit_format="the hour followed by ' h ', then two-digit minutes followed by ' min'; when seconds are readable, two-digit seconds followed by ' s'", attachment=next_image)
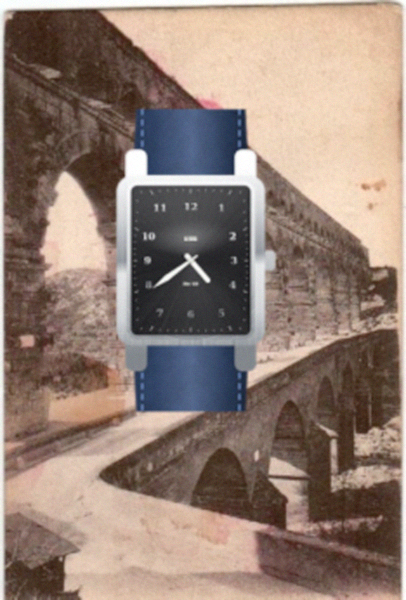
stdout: 4 h 39 min
